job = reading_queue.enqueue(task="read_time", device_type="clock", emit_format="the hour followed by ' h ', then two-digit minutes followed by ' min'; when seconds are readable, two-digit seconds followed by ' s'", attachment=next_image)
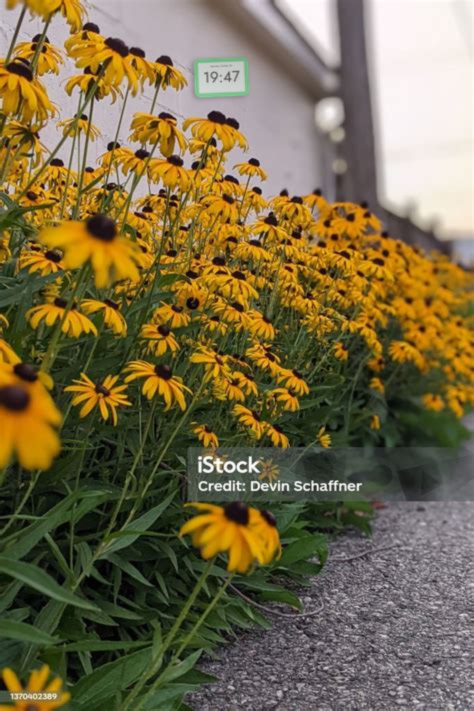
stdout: 19 h 47 min
